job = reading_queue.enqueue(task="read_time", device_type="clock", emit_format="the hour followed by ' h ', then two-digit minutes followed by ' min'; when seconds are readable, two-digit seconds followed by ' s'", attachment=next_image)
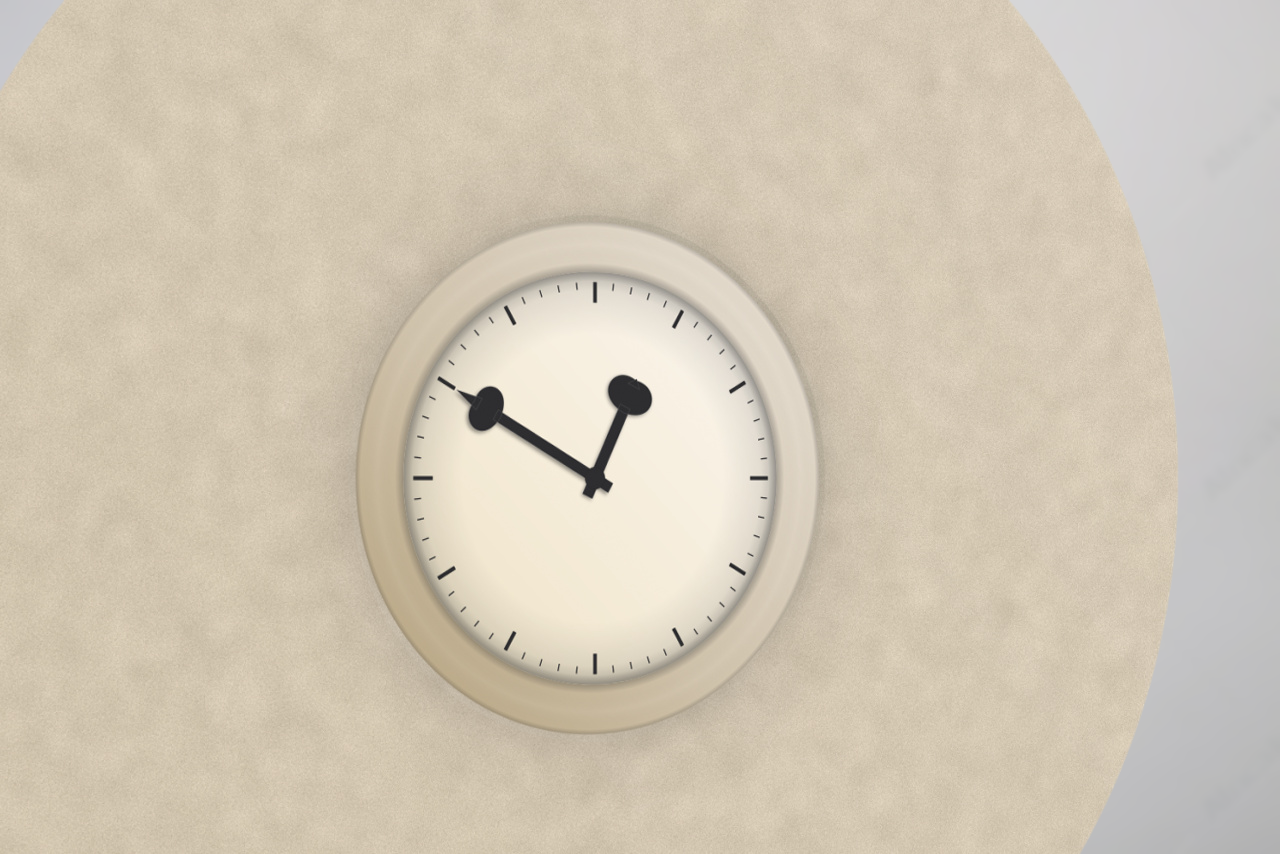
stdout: 12 h 50 min
